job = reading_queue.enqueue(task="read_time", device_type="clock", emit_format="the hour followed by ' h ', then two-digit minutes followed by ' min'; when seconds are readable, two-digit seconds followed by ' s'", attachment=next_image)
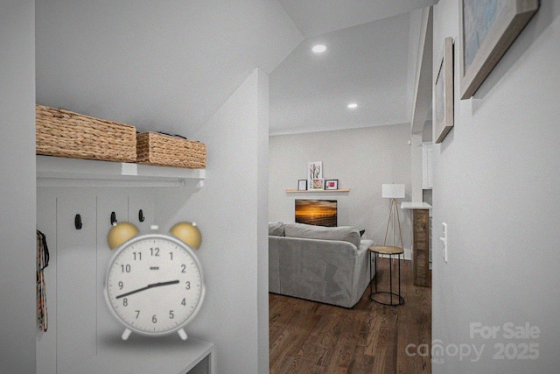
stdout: 2 h 42 min
